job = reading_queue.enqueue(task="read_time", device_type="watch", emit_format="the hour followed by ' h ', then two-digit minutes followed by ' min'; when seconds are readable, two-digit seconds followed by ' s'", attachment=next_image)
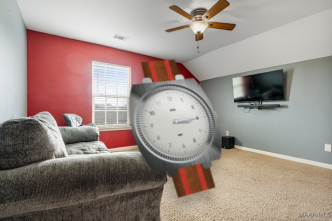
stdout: 3 h 15 min
